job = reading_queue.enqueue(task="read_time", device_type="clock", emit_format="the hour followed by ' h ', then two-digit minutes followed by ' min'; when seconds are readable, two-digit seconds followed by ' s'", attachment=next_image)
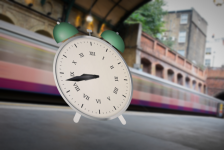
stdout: 8 h 43 min
